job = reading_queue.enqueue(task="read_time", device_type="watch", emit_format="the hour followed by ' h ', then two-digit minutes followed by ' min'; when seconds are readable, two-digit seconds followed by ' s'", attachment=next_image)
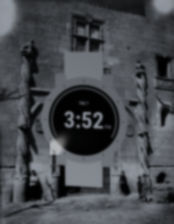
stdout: 3 h 52 min
